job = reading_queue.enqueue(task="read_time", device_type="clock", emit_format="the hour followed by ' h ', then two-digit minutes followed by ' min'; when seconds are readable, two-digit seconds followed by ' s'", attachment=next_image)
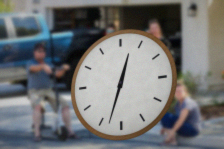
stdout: 12 h 33 min
